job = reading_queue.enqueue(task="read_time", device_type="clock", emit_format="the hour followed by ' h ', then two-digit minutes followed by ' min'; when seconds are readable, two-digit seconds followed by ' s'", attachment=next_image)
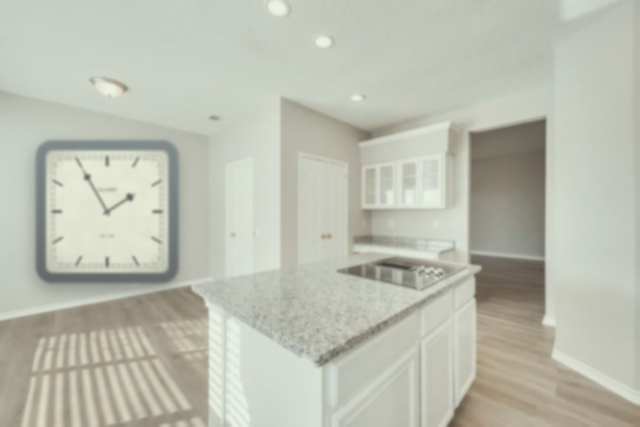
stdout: 1 h 55 min
